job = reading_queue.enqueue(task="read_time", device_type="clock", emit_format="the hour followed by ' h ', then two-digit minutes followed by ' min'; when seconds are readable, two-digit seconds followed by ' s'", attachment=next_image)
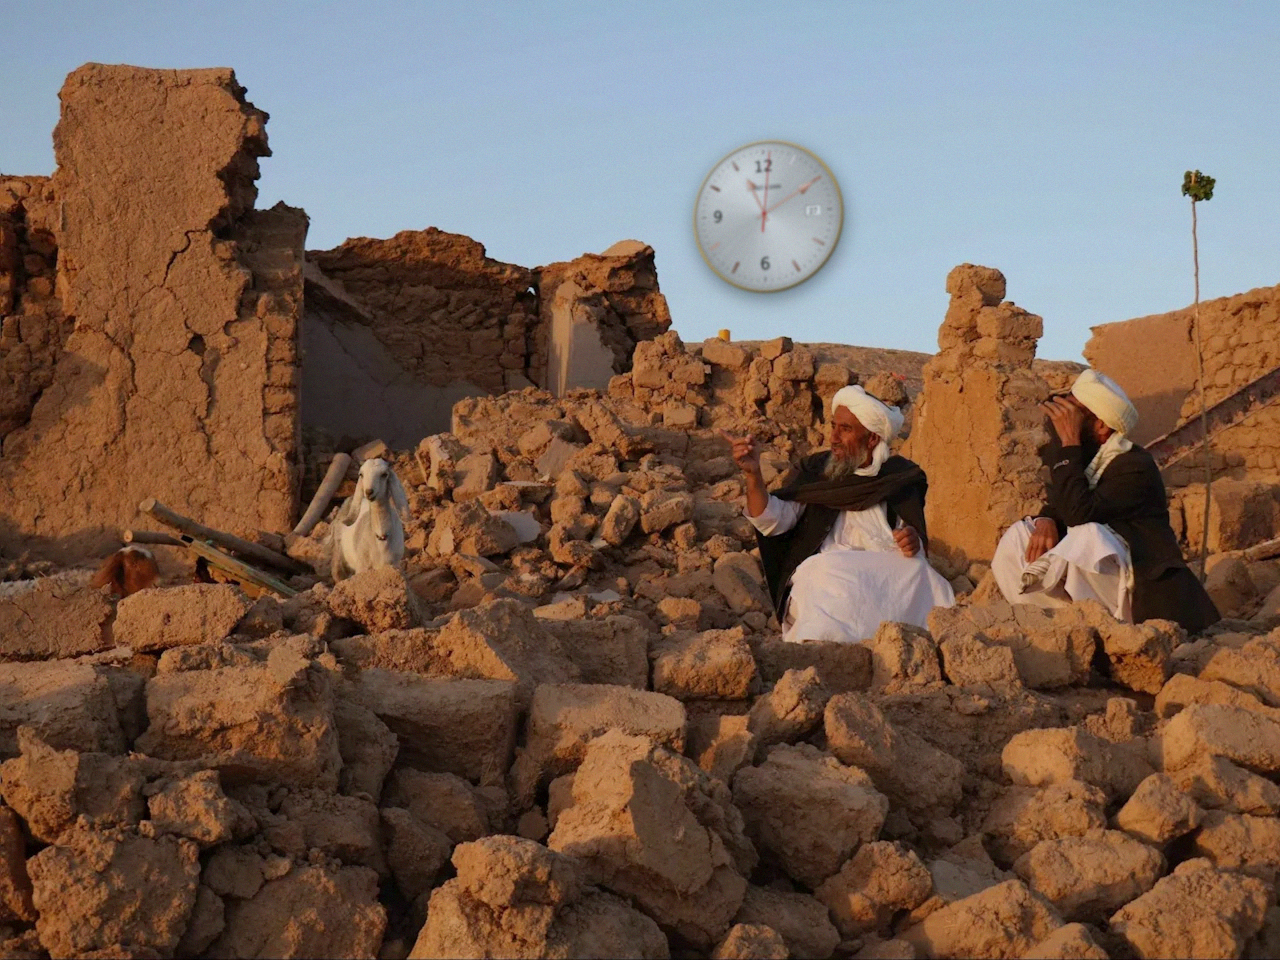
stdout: 11 h 10 min 01 s
